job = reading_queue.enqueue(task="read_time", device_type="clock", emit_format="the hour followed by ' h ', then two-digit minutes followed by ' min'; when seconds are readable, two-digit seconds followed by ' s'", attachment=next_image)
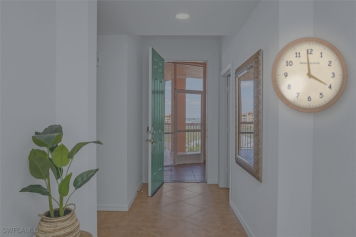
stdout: 3 h 59 min
